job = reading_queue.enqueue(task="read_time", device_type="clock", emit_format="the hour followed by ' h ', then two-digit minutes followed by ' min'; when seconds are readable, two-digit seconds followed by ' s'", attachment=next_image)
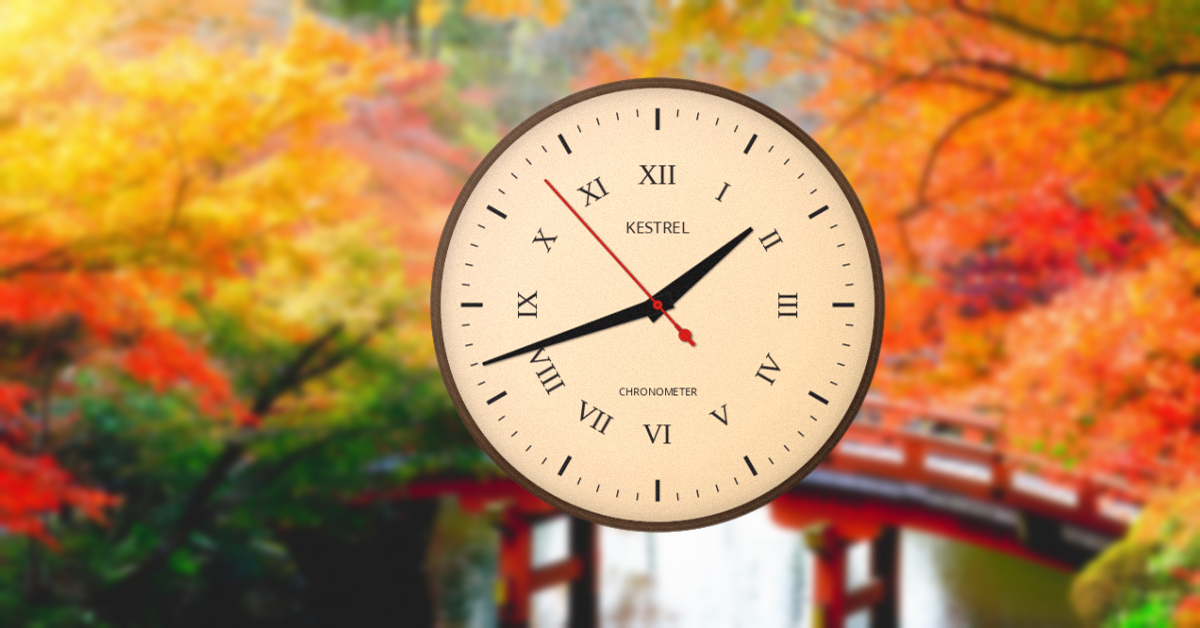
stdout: 1 h 41 min 53 s
